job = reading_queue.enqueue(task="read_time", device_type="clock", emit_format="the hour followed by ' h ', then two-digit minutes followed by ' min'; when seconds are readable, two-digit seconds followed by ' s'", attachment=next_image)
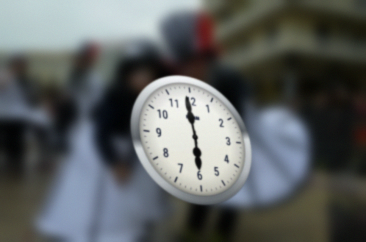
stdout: 5 h 59 min
